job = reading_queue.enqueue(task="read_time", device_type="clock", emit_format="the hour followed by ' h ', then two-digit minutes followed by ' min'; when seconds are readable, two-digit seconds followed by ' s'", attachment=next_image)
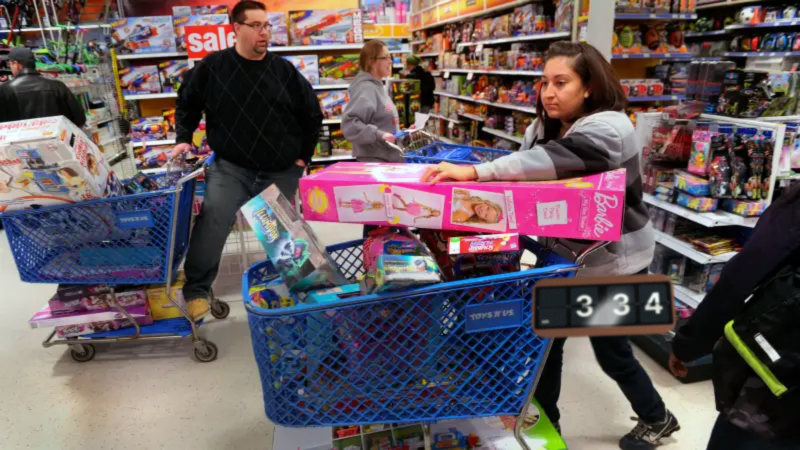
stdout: 3 h 34 min
